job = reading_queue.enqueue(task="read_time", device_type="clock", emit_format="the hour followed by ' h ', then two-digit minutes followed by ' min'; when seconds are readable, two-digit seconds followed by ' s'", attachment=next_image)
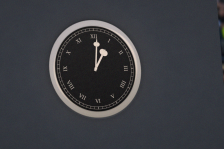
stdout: 1 h 01 min
